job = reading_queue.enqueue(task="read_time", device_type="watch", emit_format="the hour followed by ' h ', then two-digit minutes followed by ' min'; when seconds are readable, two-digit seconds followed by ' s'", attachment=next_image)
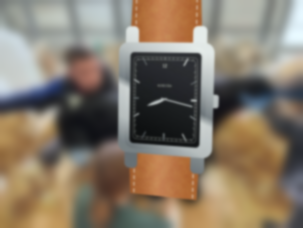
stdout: 8 h 17 min
